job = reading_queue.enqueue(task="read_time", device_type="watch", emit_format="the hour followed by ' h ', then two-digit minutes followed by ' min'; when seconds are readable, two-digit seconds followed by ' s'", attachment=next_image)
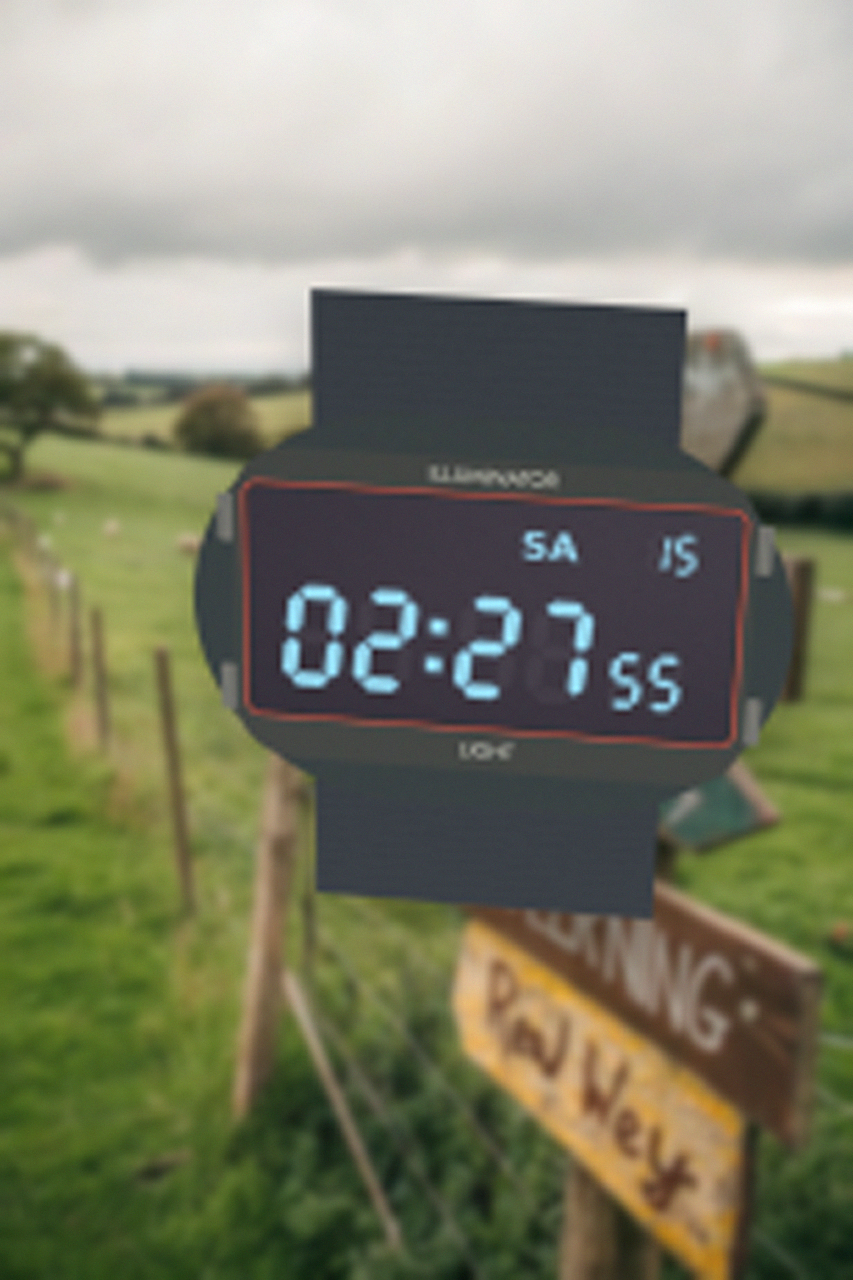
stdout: 2 h 27 min 55 s
